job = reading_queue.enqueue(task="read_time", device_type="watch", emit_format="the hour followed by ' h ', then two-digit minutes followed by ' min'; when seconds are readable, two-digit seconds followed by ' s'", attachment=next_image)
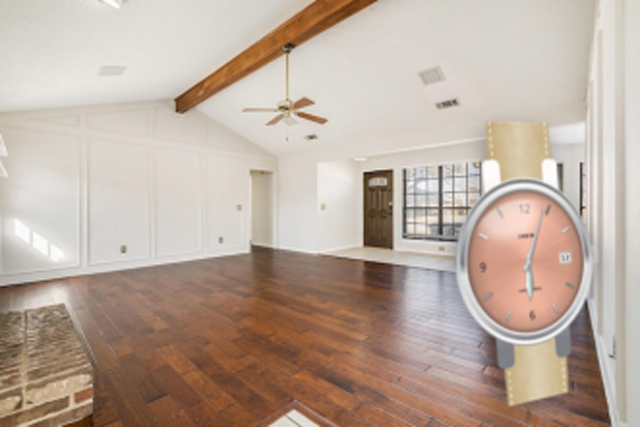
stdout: 6 h 04 min
